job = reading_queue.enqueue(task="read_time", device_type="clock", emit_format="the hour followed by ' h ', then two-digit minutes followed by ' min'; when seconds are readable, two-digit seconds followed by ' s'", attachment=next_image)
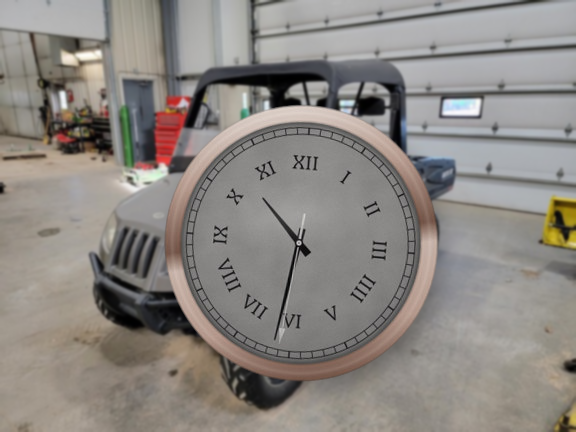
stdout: 10 h 31 min 31 s
